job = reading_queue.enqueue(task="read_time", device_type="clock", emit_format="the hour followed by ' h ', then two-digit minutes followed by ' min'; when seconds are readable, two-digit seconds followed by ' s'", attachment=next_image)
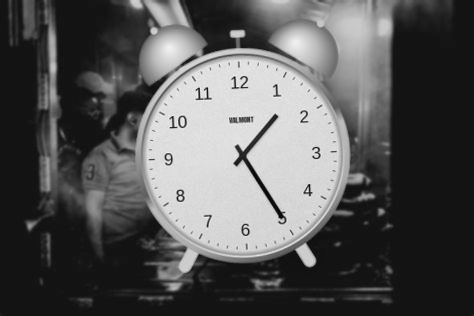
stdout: 1 h 25 min
